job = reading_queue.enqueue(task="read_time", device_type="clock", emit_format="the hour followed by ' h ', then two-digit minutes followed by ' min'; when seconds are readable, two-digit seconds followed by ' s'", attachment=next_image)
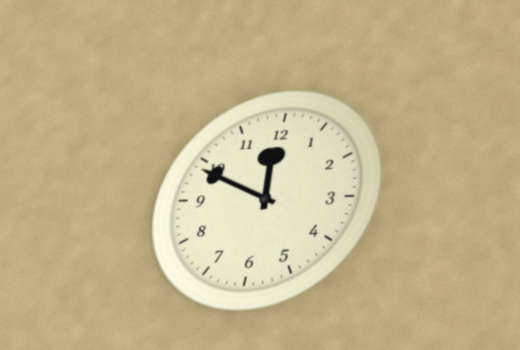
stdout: 11 h 49 min
